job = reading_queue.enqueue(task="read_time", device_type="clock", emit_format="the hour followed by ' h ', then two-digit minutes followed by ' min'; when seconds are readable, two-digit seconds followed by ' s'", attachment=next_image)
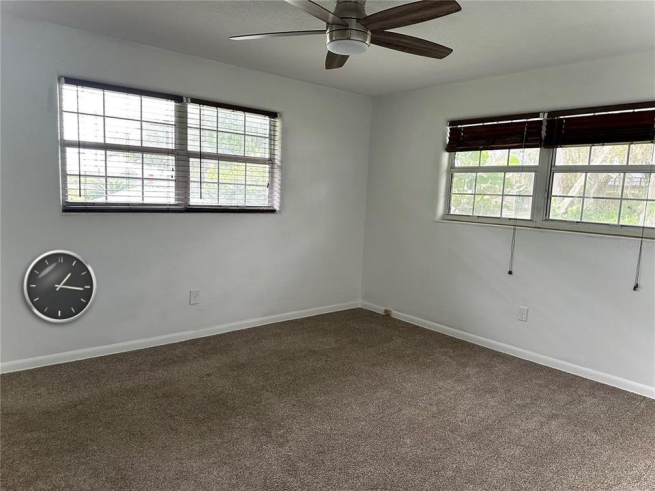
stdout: 1 h 16 min
